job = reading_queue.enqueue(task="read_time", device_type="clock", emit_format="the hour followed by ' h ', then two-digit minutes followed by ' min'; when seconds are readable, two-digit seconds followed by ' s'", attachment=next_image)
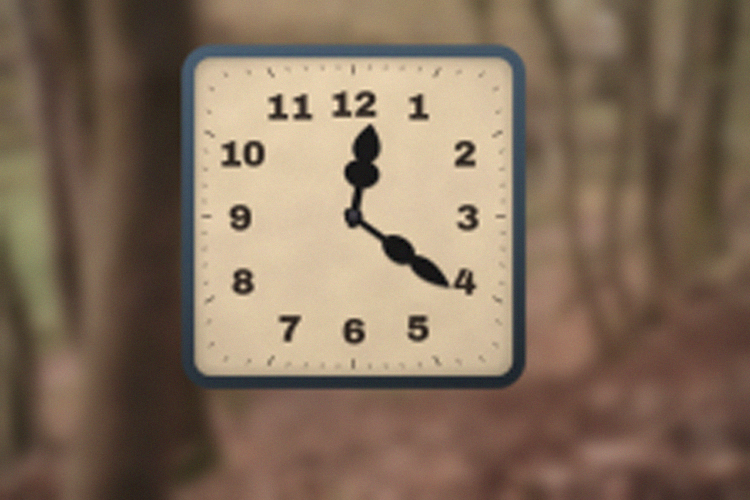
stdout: 12 h 21 min
